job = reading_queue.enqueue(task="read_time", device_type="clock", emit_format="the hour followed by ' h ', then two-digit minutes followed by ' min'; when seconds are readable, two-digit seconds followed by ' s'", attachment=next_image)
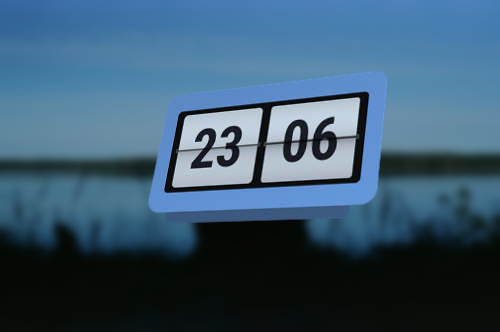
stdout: 23 h 06 min
